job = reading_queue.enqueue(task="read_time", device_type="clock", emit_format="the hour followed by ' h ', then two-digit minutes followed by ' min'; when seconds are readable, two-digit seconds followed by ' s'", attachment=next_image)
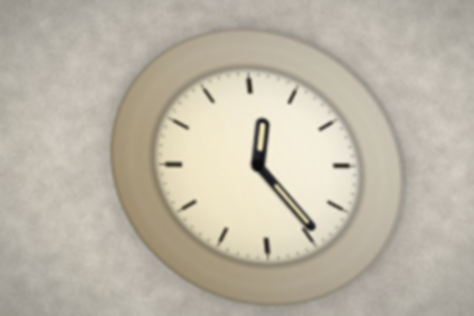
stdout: 12 h 24 min
